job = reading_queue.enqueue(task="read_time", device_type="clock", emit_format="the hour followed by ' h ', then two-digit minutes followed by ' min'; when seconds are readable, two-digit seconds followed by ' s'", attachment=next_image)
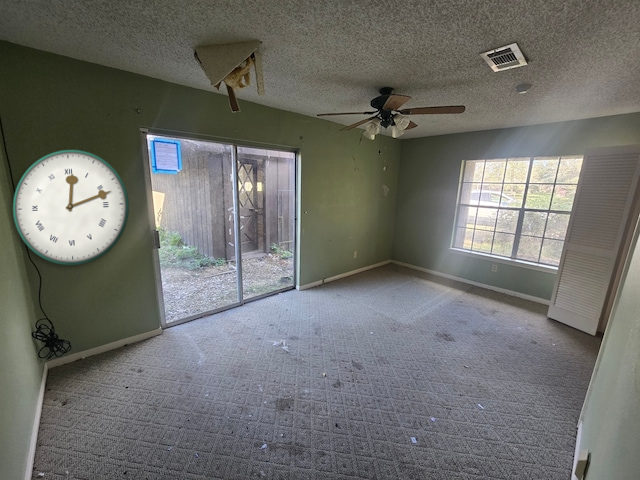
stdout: 12 h 12 min
